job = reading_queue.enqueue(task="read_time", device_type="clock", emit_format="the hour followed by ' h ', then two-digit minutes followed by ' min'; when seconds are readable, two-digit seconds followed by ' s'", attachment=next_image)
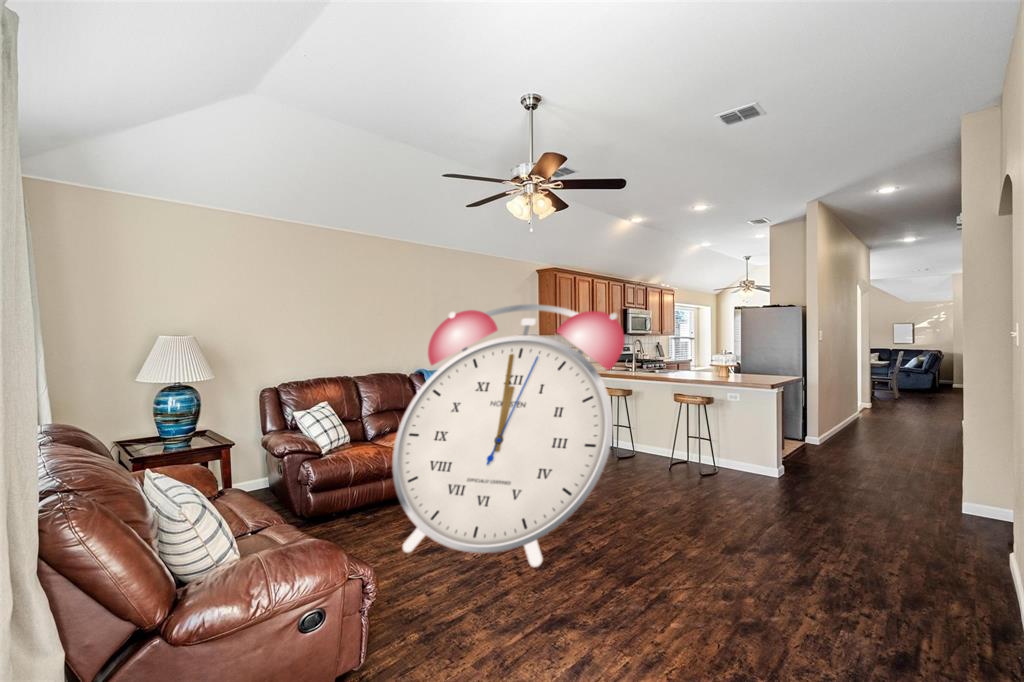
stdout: 11 h 59 min 02 s
